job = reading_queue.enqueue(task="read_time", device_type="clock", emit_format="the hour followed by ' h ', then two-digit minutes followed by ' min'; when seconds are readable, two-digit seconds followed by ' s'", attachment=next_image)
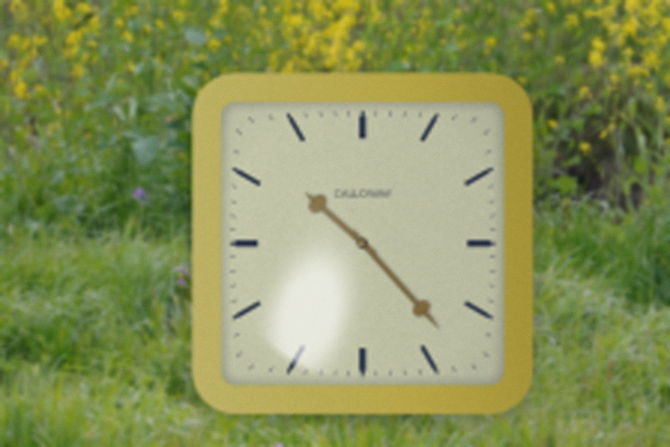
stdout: 10 h 23 min
